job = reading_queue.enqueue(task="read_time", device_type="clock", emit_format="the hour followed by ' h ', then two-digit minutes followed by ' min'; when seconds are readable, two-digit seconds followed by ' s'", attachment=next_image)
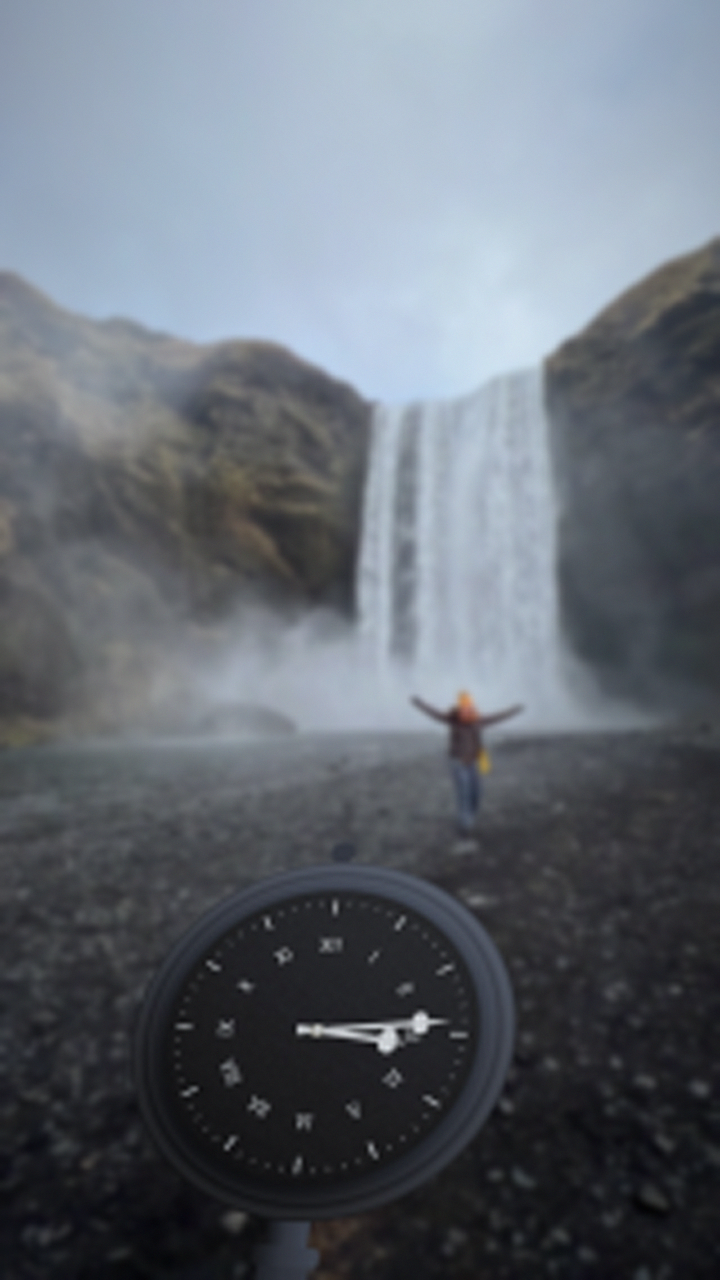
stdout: 3 h 14 min
